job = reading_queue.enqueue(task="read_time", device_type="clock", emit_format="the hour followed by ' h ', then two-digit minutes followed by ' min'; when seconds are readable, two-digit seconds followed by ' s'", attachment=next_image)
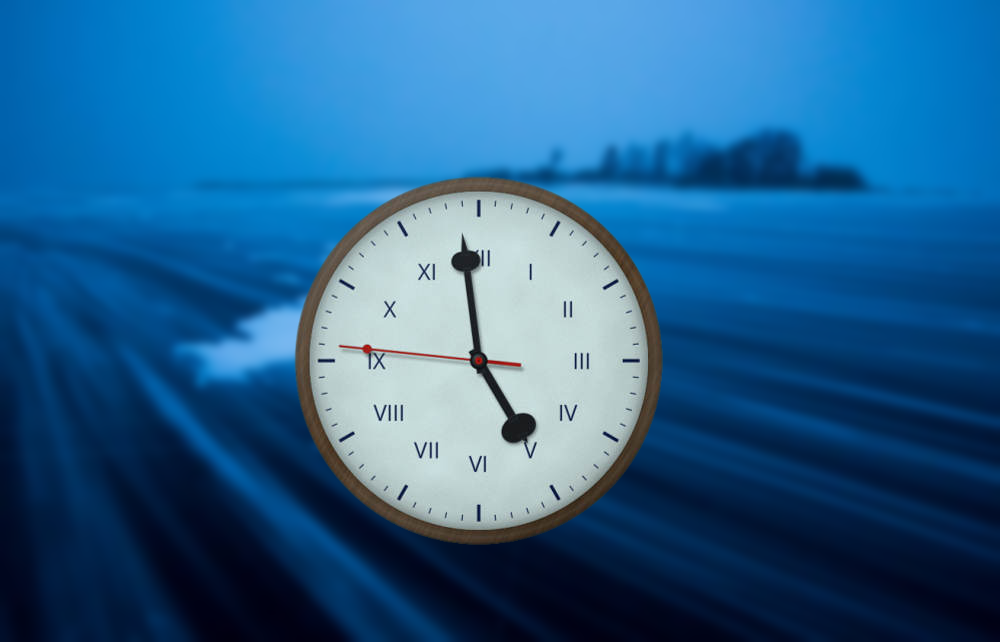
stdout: 4 h 58 min 46 s
